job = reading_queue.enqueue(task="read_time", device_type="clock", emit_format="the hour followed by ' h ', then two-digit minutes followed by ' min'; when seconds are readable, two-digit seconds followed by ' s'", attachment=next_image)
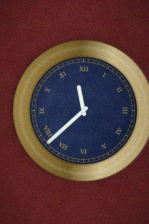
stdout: 11 h 38 min
